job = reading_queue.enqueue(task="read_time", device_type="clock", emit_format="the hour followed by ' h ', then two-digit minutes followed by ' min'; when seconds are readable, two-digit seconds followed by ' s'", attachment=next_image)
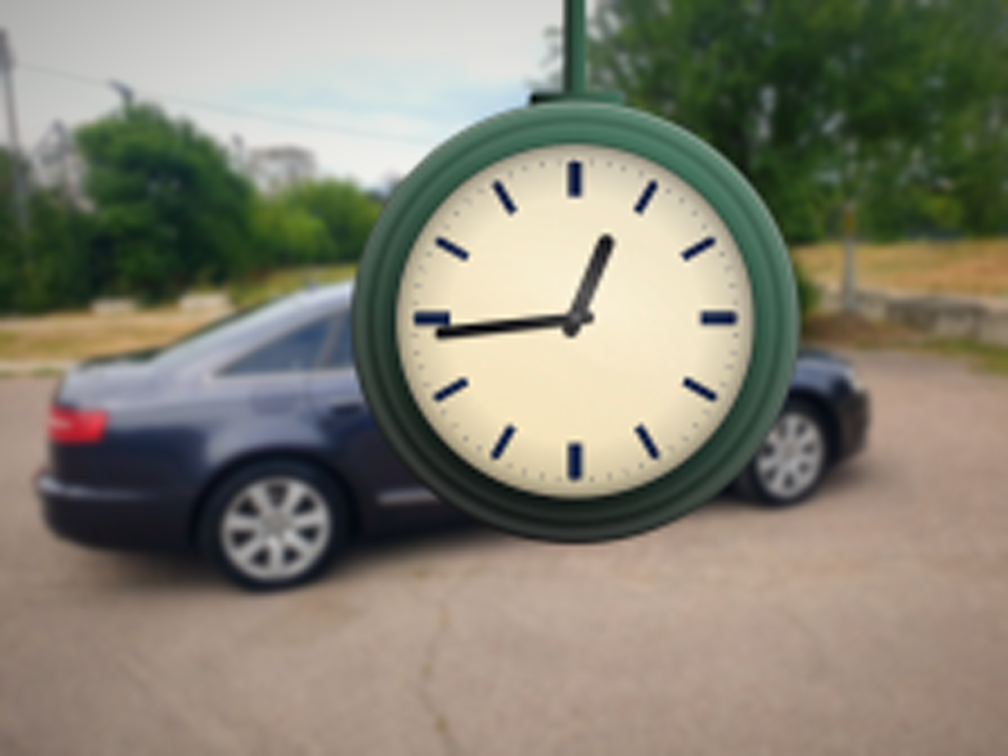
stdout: 12 h 44 min
